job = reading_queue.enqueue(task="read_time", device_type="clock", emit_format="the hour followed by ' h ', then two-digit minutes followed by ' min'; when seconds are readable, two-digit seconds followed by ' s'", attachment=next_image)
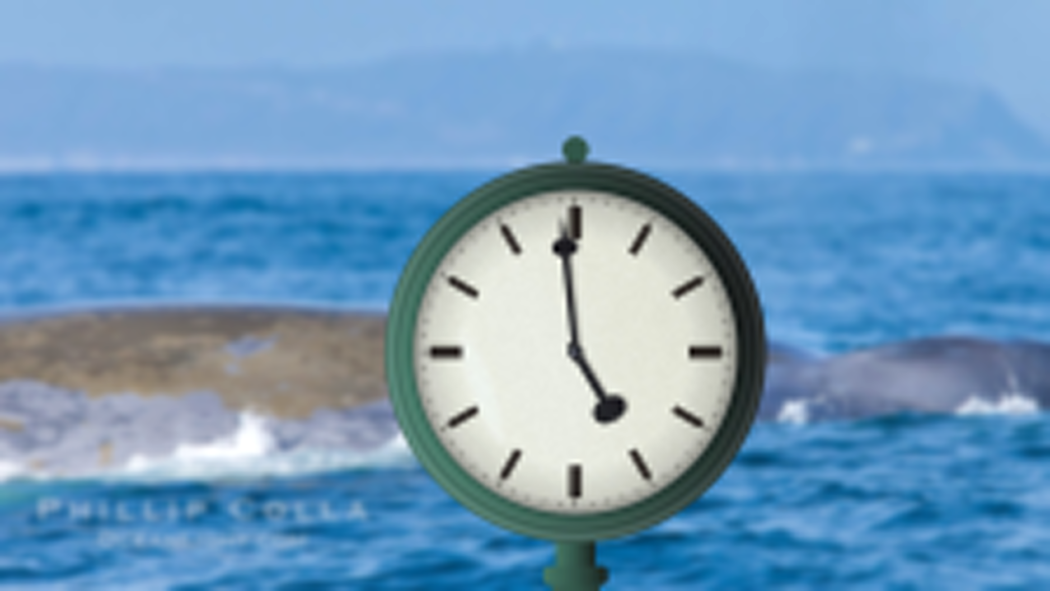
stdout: 4 h 59 min
